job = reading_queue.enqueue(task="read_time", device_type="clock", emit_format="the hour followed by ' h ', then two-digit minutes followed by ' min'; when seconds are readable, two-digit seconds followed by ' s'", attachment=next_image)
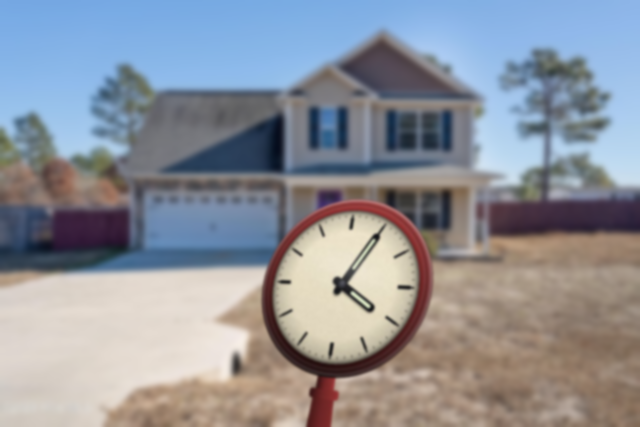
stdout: 4 h 05 min
